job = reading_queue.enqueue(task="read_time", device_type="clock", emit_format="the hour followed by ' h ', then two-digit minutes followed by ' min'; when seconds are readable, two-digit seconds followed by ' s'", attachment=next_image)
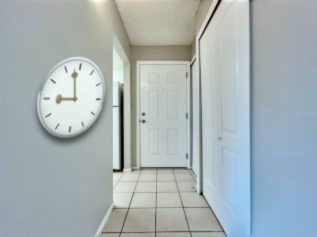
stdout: 8 h 58 min
